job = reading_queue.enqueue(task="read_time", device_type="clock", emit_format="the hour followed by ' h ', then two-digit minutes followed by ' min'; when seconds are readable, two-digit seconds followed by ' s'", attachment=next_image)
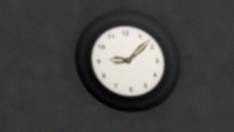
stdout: 9 h 08 min
